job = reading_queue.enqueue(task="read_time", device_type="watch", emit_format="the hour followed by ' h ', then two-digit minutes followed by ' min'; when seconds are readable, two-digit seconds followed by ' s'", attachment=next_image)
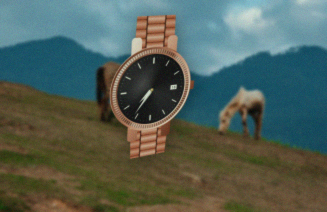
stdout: 7 h 36 min
